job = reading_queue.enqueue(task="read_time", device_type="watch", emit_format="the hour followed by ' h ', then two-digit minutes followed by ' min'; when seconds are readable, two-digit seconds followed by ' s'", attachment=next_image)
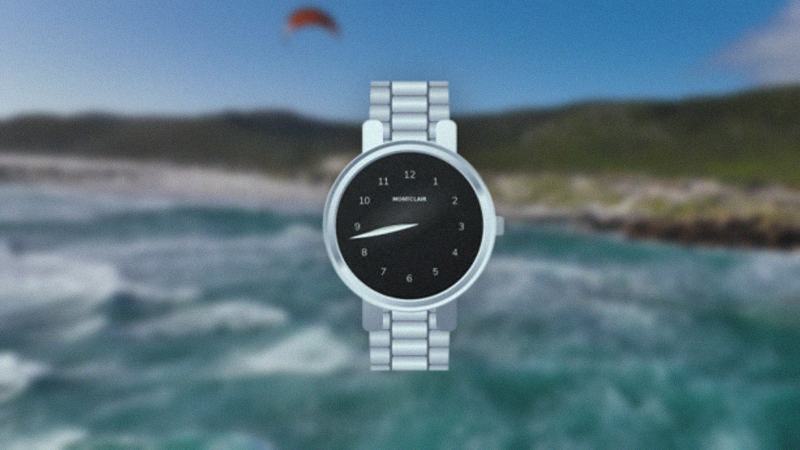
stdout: 8 h 43 min
